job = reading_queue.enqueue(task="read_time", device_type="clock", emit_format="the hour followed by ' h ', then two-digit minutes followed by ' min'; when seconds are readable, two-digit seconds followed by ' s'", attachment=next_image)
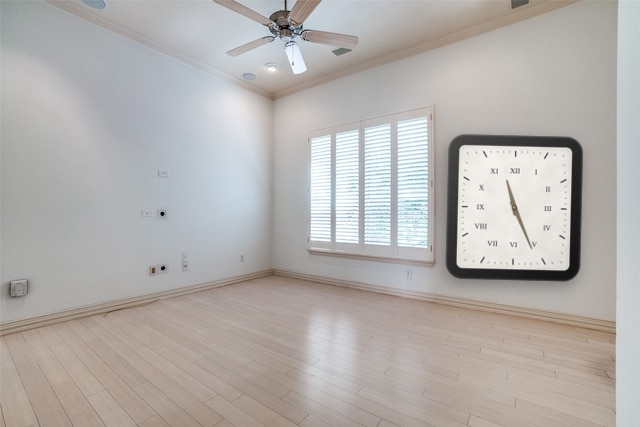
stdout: 11 h 26 min
